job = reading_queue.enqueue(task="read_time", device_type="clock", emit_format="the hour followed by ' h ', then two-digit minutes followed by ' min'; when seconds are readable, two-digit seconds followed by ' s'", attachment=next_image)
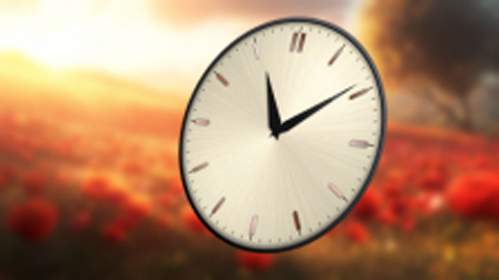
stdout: 11 h 09 min
